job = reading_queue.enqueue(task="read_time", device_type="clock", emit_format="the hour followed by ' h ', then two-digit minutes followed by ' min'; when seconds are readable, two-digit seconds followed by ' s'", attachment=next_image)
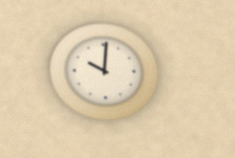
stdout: 10 h 01 min
